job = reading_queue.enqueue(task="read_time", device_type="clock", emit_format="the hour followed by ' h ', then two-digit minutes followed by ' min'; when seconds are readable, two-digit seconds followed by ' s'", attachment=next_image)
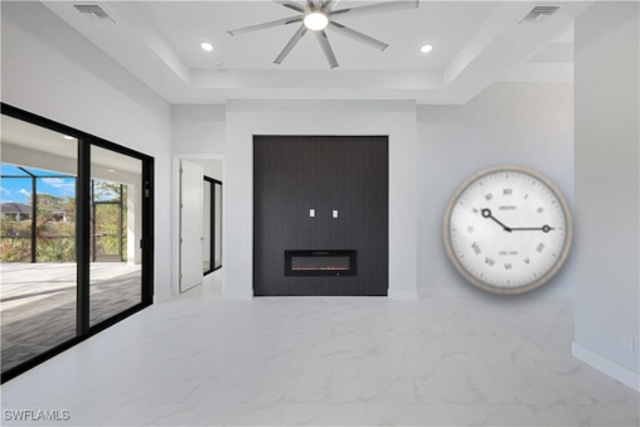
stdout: 10 h 15 min
